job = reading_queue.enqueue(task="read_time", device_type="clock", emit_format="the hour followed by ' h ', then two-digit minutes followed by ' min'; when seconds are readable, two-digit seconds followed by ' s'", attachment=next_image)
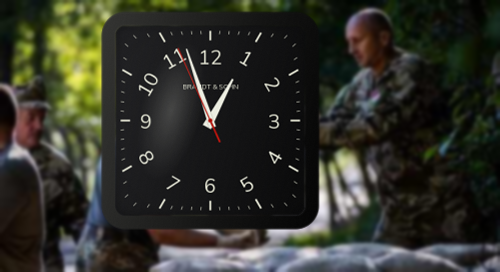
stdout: 12 h 56 min 56 s
